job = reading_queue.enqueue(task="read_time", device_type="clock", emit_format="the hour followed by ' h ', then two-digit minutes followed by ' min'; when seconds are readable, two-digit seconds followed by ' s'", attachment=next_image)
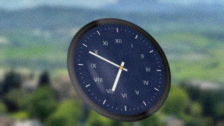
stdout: 6 h 49 min
